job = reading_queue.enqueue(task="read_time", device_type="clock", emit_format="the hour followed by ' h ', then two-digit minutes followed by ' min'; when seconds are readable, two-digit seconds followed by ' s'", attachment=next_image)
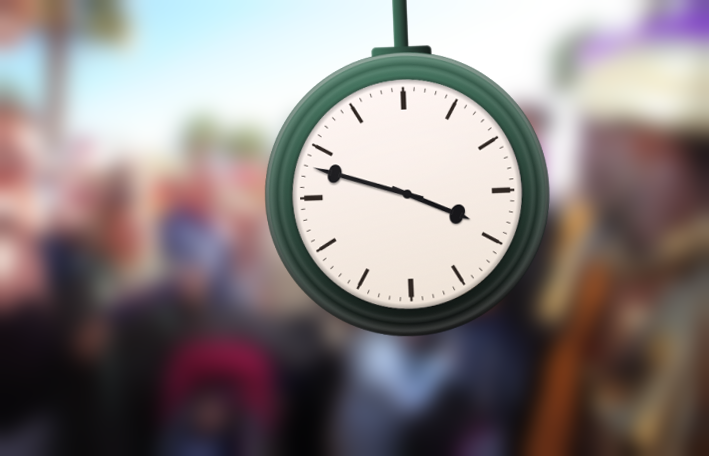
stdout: 3 h 48 min
